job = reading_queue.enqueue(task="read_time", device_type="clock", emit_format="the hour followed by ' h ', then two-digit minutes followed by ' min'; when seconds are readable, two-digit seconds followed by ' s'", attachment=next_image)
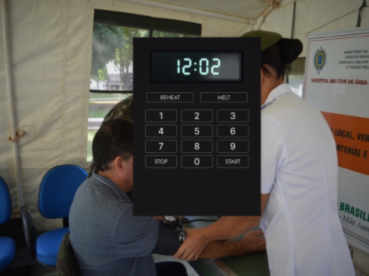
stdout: 12 h 02 min
